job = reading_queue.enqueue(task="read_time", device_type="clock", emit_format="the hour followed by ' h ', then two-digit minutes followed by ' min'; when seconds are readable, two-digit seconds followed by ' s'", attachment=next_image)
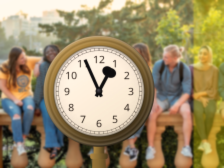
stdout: 12 h 56 min
